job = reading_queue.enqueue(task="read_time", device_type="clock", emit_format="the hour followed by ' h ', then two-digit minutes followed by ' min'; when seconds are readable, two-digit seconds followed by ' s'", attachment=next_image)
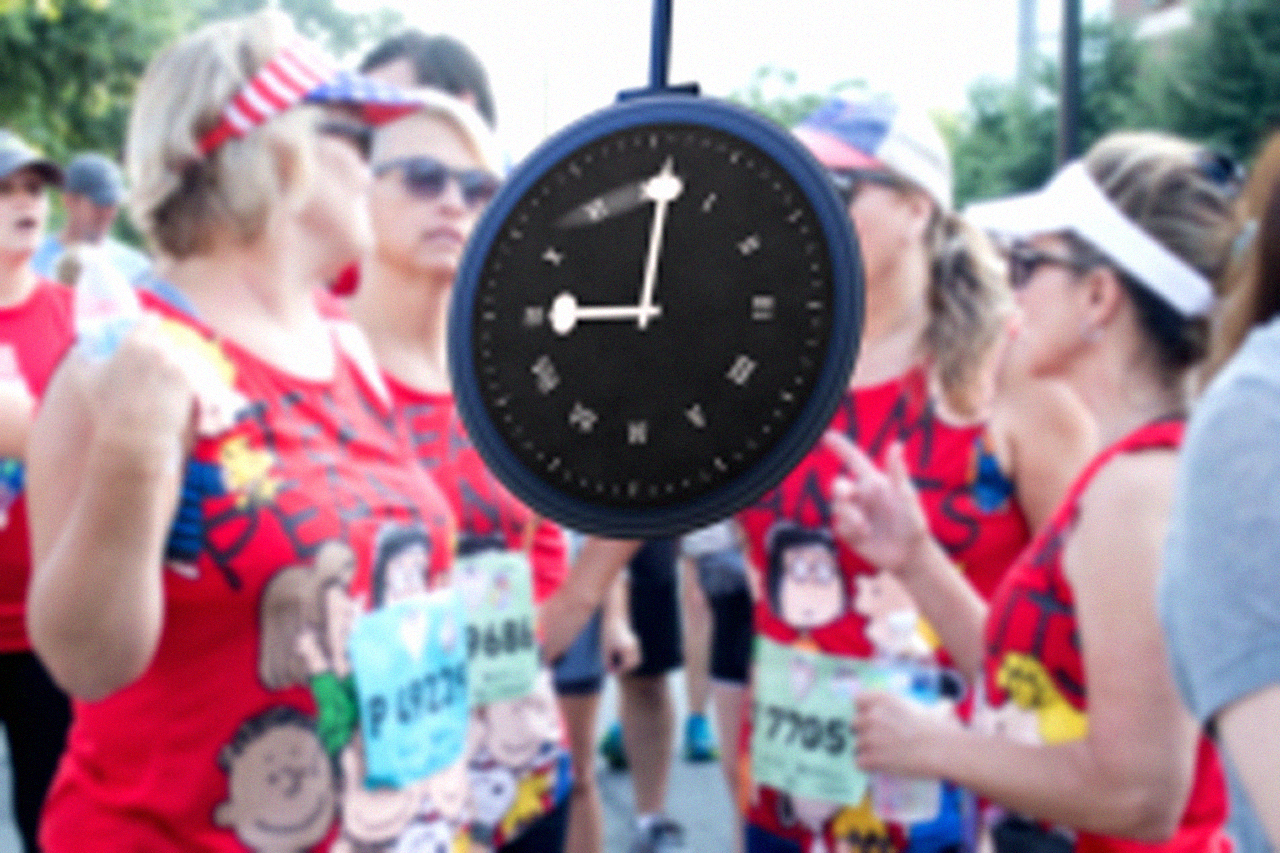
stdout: 9 h 01 min
